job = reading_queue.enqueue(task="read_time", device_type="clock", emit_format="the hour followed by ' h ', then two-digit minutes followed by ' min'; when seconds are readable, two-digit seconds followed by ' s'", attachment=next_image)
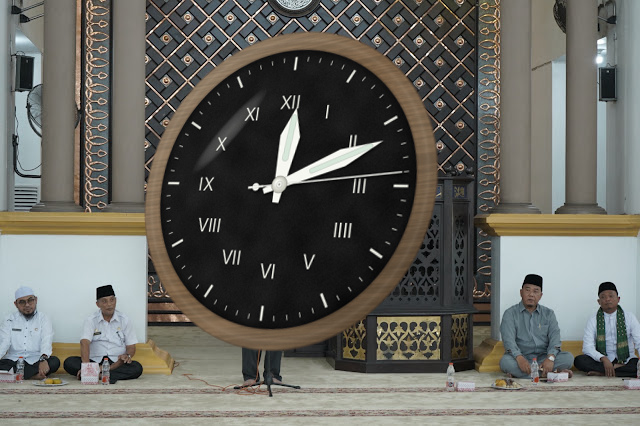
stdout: 12 h 11 min 14 s
